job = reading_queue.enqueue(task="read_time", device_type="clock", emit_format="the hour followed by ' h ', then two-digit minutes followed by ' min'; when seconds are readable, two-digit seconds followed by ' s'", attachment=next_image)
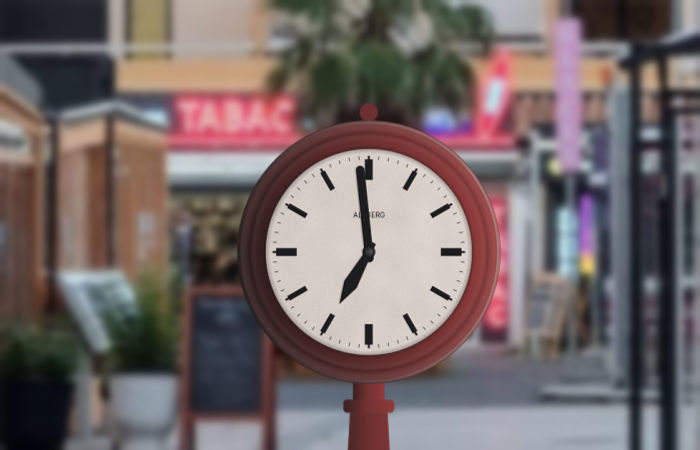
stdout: 6 h 59 min
